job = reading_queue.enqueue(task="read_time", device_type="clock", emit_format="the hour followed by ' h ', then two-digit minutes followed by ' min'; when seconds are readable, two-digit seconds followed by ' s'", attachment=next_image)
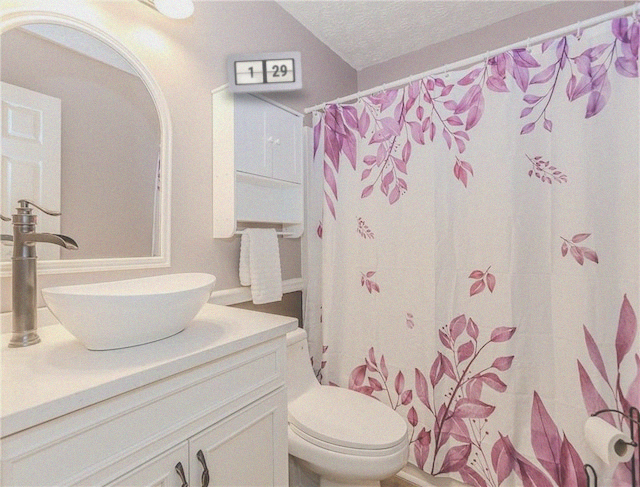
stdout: 1 h 29 min
